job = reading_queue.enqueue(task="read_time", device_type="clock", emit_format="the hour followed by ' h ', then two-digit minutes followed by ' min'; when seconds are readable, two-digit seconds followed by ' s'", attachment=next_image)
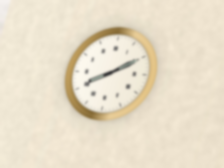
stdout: 8 h 10 min
